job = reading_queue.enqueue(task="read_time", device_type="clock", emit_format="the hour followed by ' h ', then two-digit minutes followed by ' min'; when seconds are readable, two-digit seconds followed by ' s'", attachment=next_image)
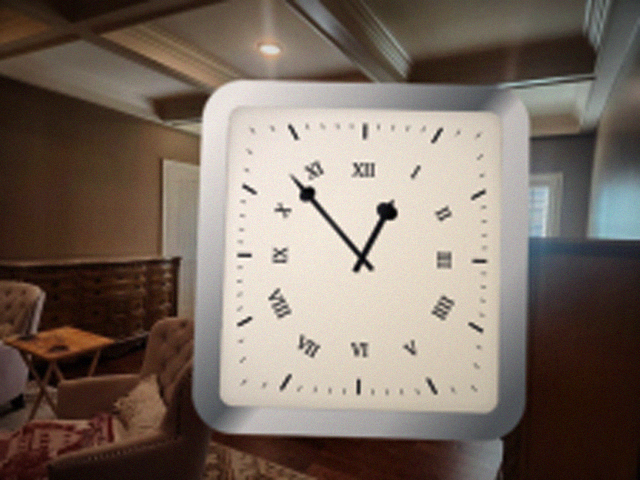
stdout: 12 h 53 min
